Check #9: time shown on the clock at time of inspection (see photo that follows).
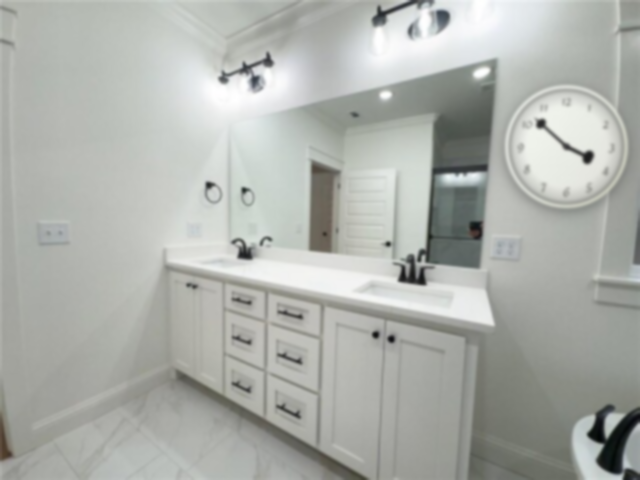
3:52
